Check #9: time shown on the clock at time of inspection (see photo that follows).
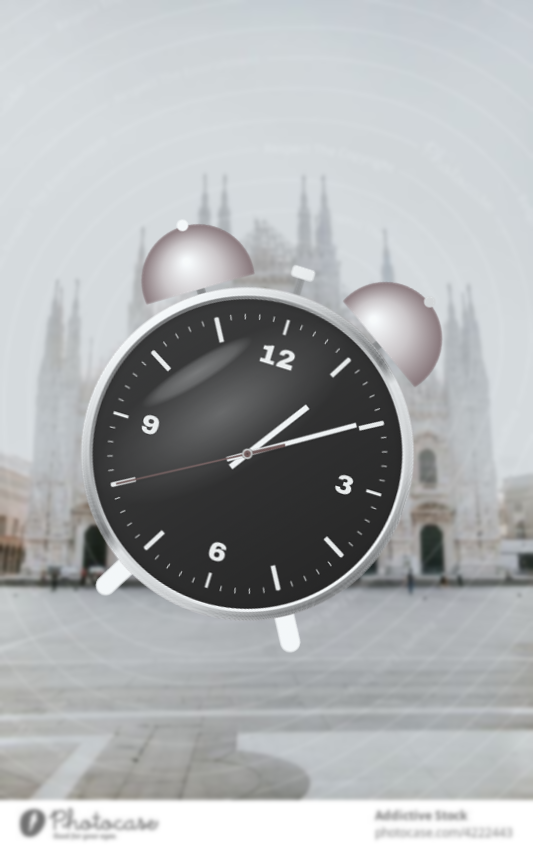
1:09:40
